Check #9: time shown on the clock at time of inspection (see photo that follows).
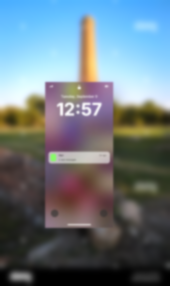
12:57
